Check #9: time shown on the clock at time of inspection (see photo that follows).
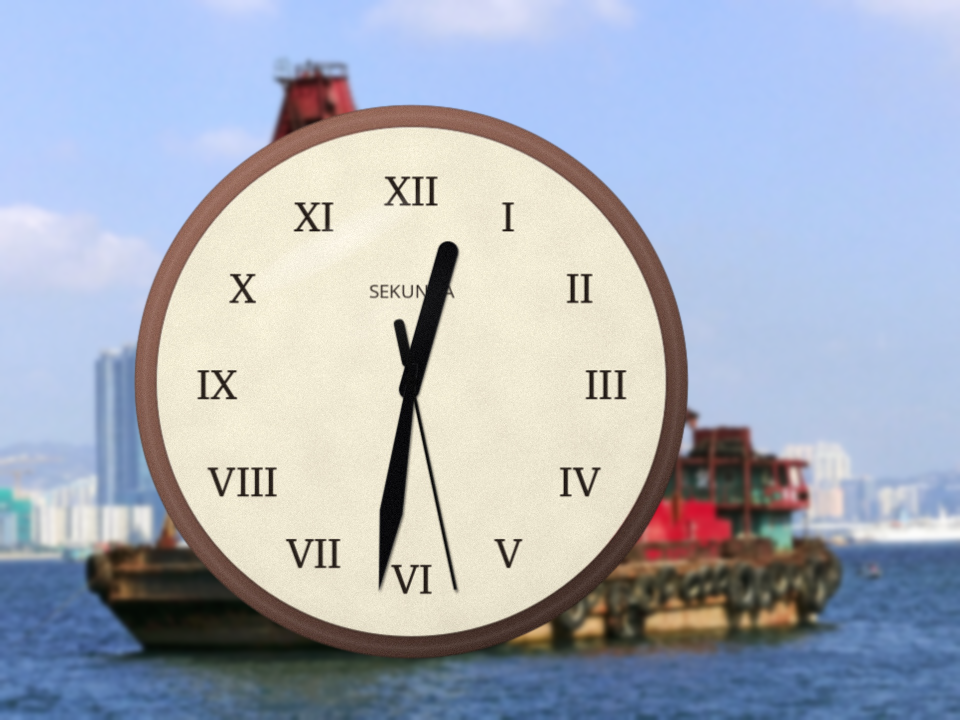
12:31:28
